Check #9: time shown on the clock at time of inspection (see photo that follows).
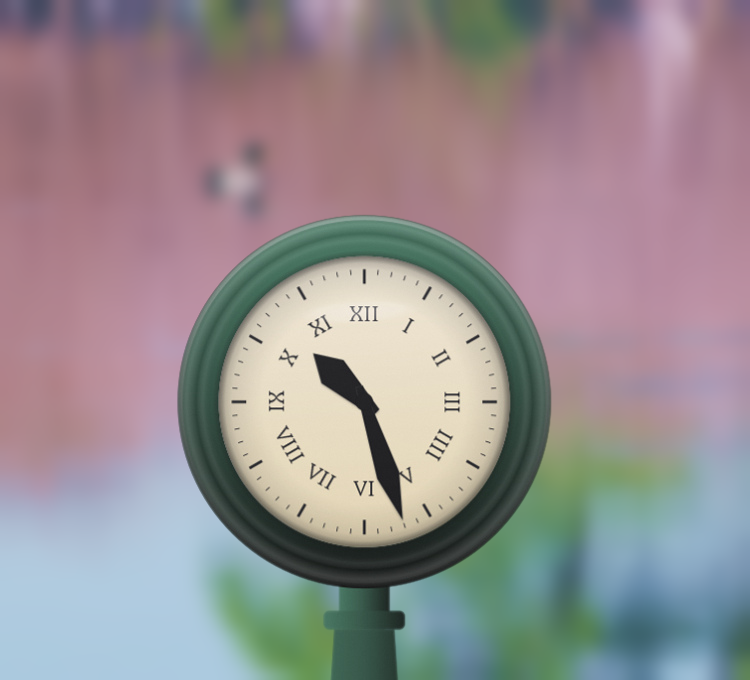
10:27
